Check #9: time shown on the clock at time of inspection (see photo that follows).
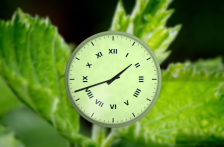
1:42
